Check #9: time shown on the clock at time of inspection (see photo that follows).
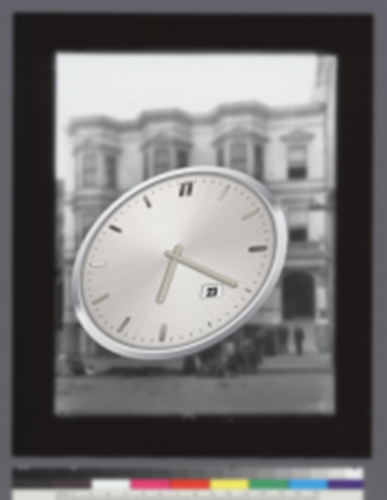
6:20
